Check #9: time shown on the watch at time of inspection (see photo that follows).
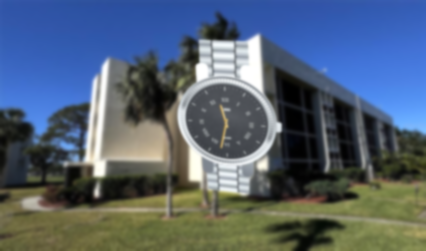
11:32
